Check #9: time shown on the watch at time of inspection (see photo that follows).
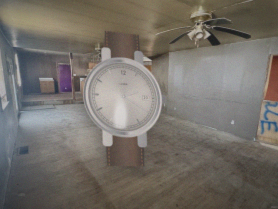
2:20
